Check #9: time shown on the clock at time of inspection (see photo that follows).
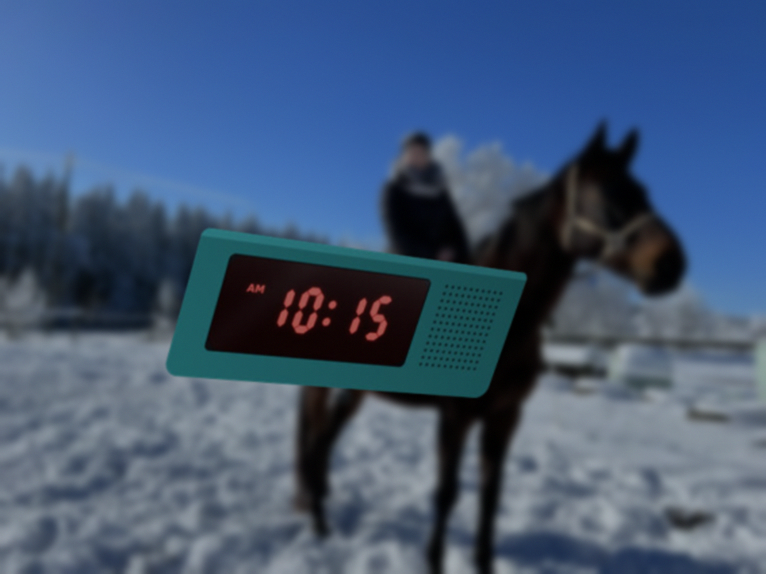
10:15
